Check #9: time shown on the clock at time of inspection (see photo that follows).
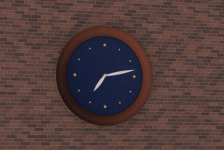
7:13
